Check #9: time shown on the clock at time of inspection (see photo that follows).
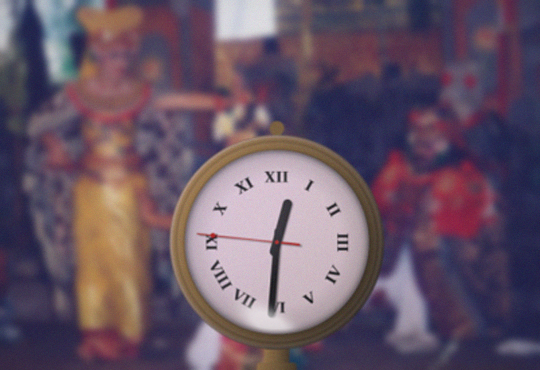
12:30:46
